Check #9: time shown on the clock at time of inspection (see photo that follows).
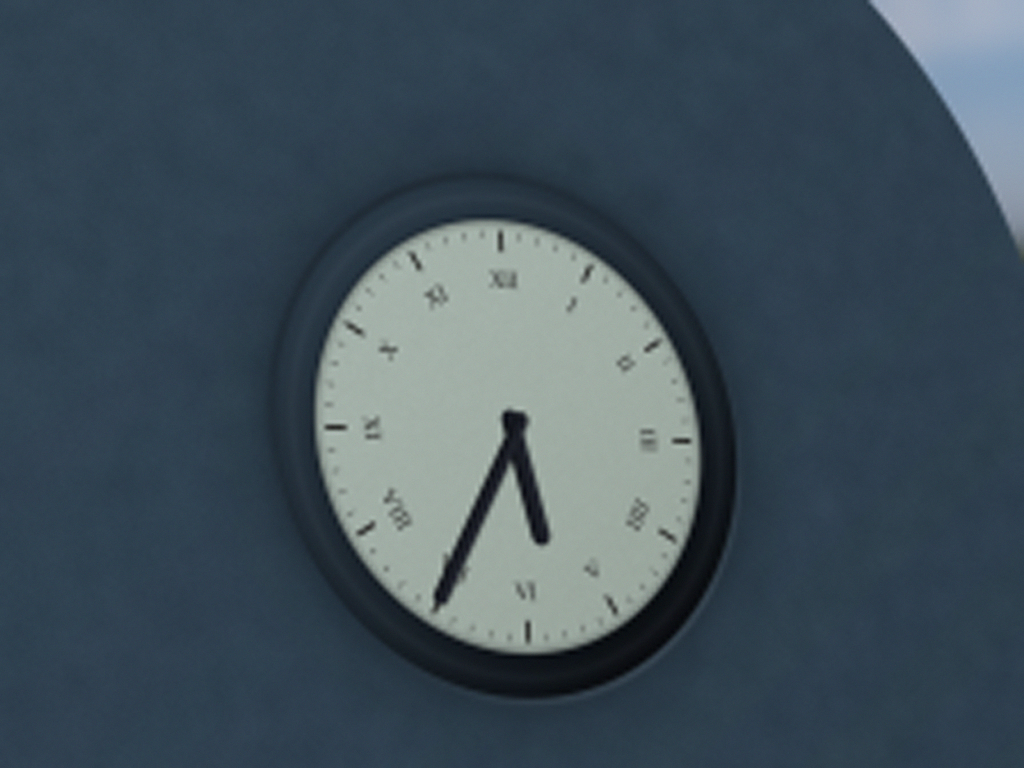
5:35
